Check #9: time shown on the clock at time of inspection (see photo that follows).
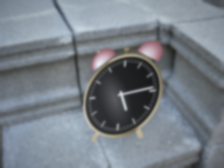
5:14
